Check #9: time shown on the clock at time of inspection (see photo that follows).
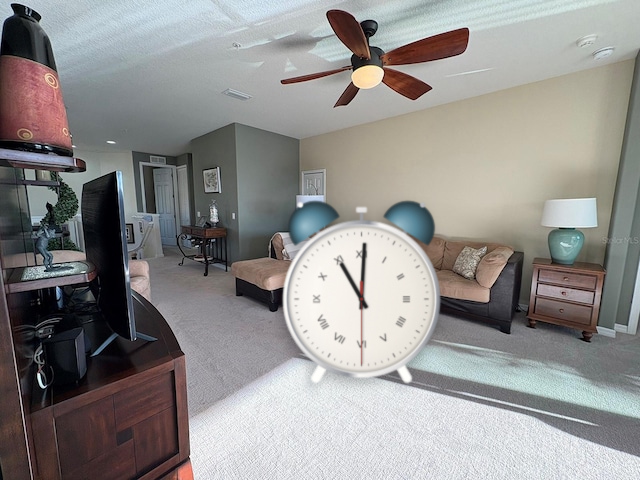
11:00:30
